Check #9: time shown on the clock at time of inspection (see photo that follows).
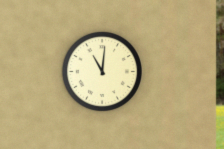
11:01
